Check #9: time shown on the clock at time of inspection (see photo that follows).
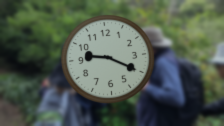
9:20
